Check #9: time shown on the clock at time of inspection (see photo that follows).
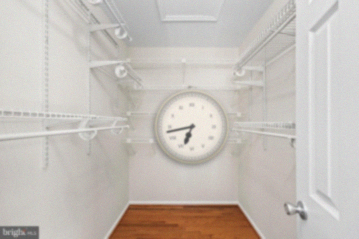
6:43
